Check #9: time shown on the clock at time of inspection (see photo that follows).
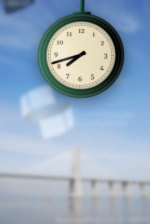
7:42
